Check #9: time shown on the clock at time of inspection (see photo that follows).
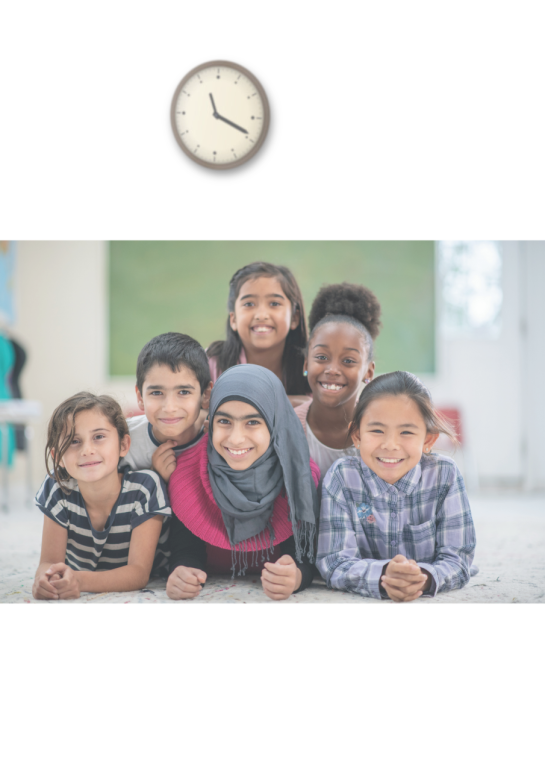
11:19
